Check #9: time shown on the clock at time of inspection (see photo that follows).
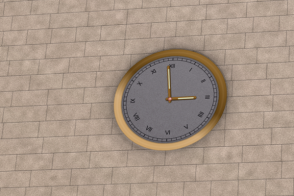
2:59
